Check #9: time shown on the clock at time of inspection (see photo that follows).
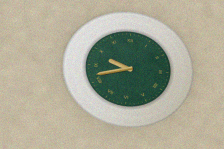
9:42
